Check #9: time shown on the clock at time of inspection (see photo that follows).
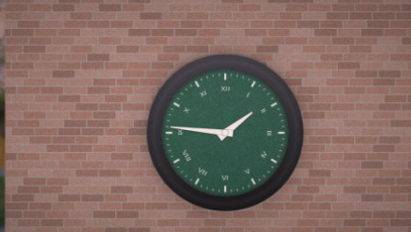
1:46
